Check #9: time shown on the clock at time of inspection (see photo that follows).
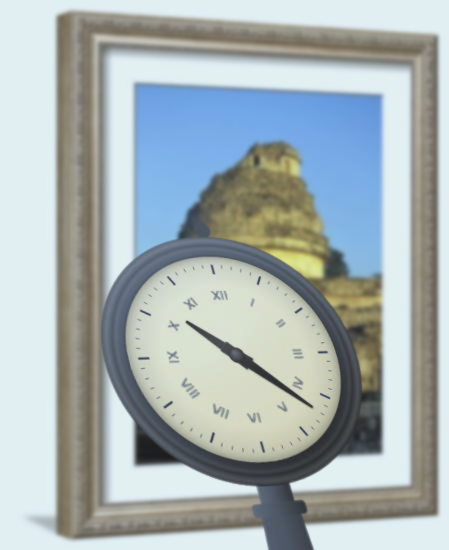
10:22
